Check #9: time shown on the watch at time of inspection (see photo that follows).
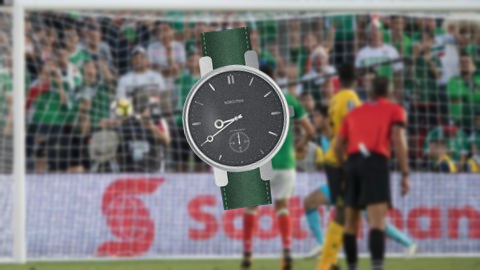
8:40
